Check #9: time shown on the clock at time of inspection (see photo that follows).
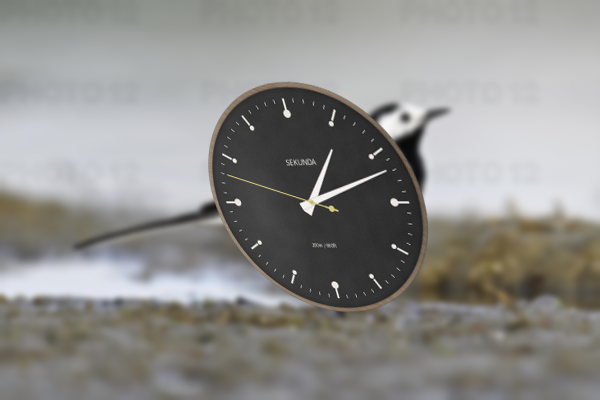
1:11:48
